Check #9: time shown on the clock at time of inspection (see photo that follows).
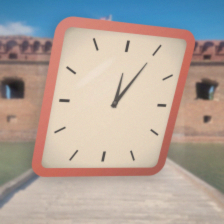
12:05
